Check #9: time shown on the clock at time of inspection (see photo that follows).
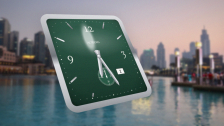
6:27
